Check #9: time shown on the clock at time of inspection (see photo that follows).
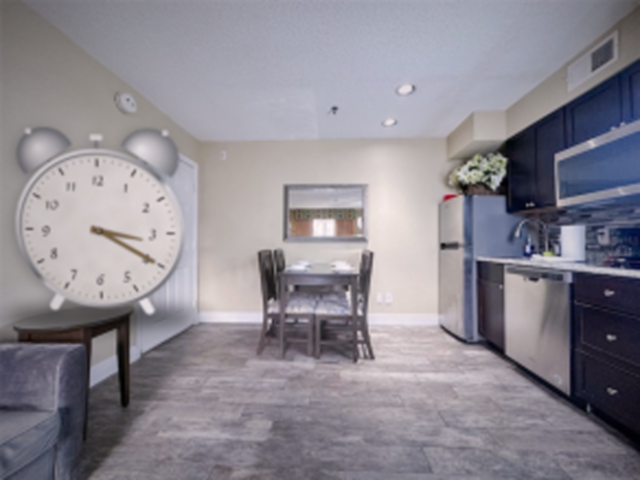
3:20
